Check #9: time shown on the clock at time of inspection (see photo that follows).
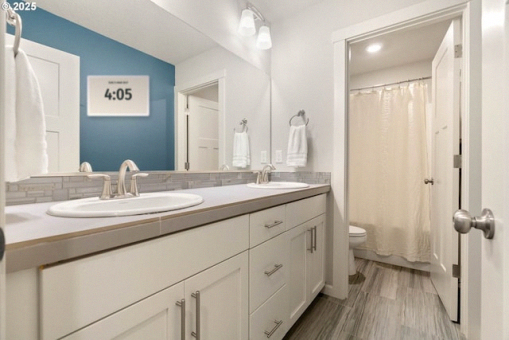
4:05
